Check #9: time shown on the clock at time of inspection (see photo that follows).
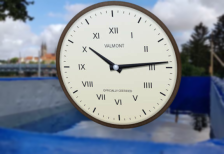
10:14
